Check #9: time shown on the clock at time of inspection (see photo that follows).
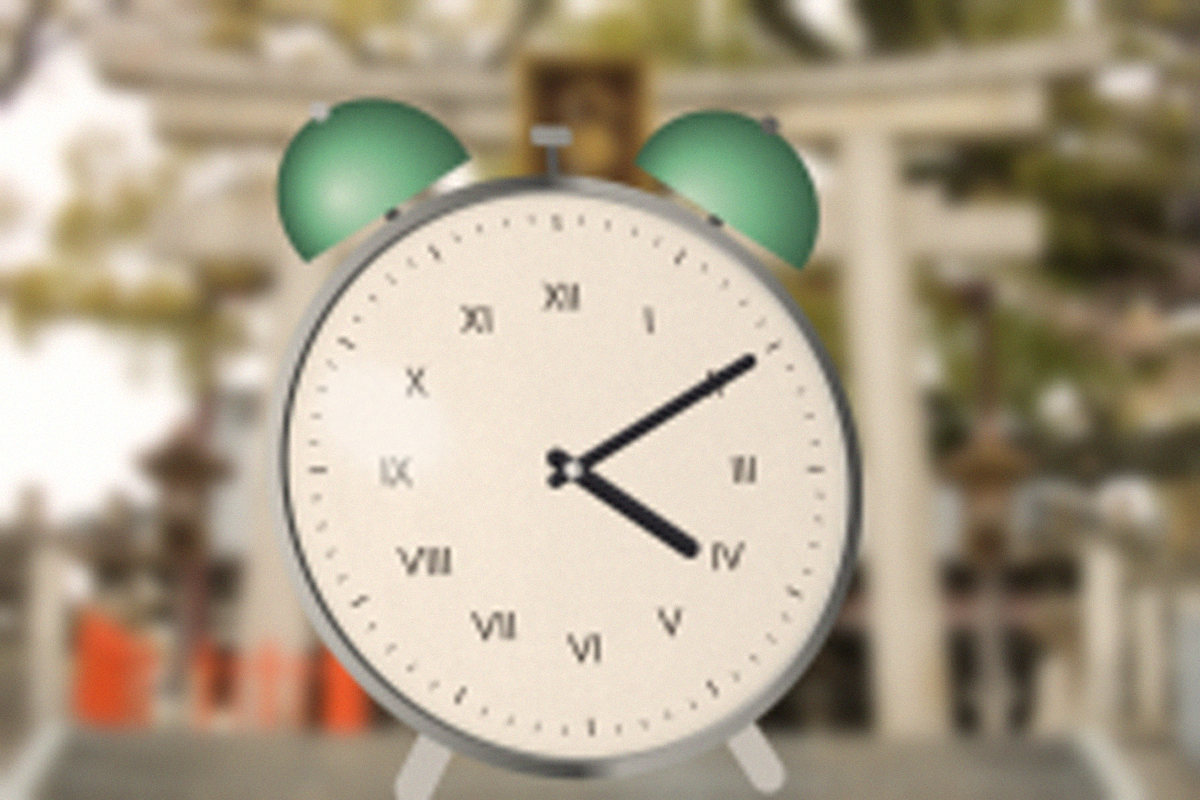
4:10
